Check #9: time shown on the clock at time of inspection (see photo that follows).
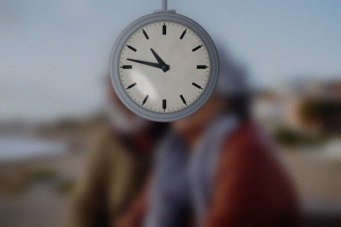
10:47
